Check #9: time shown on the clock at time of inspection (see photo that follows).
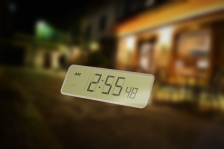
2:55:48
